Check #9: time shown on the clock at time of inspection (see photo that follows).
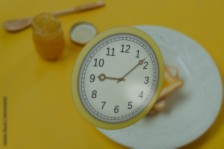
9:08
